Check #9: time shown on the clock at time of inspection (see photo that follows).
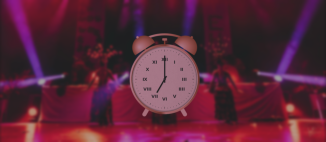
7:00
